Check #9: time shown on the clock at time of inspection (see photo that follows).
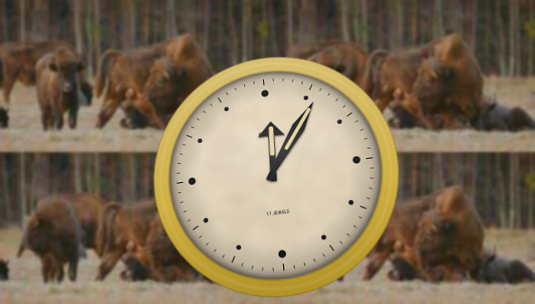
12:06
